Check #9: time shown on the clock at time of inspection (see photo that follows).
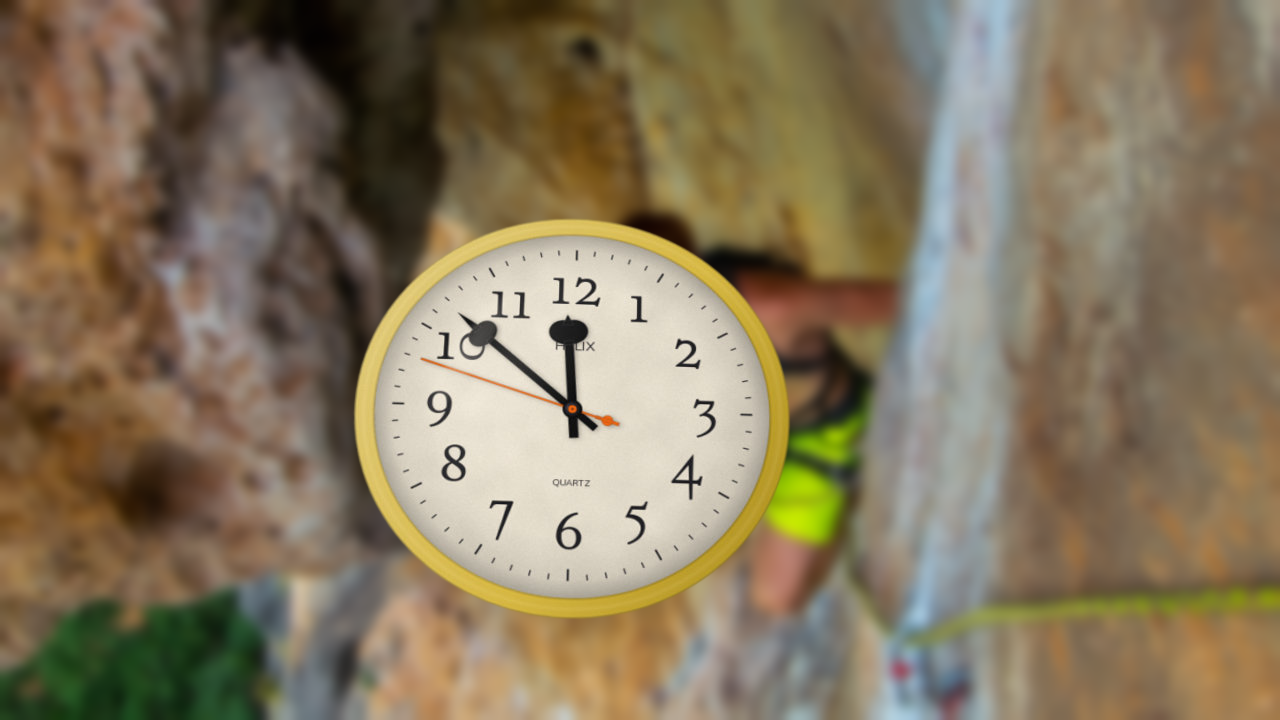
11:51:48
